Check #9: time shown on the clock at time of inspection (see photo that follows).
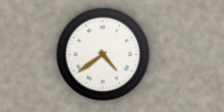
4:39
